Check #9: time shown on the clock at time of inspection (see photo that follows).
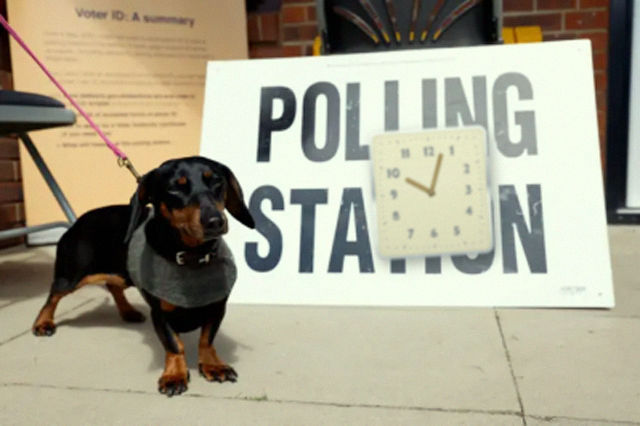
10:03
